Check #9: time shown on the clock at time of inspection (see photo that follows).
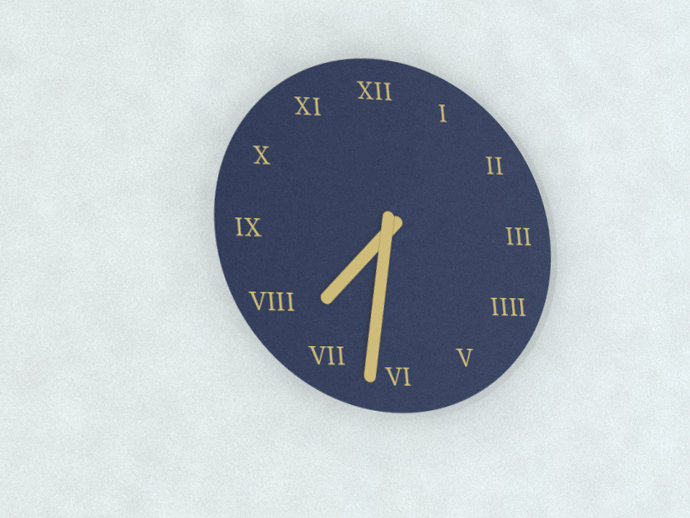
7:32
